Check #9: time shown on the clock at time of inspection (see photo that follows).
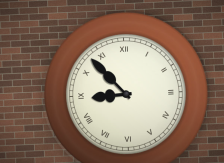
8:53
